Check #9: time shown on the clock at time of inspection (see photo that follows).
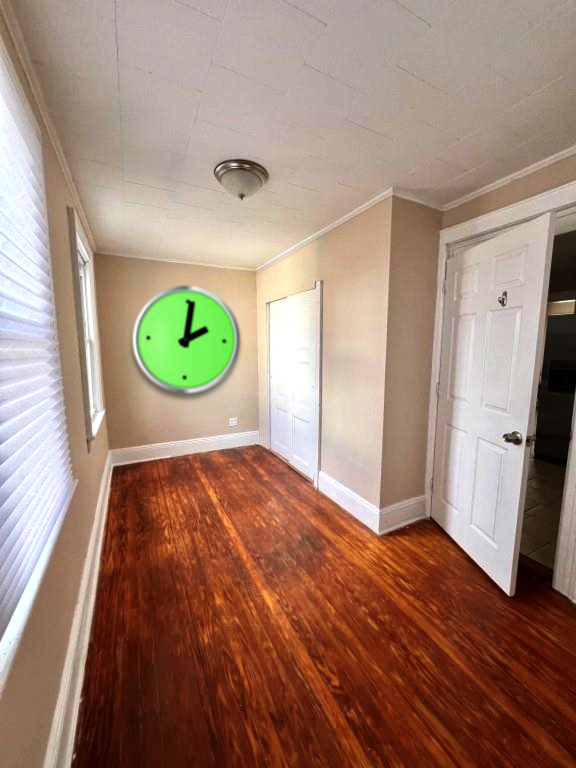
2:01
